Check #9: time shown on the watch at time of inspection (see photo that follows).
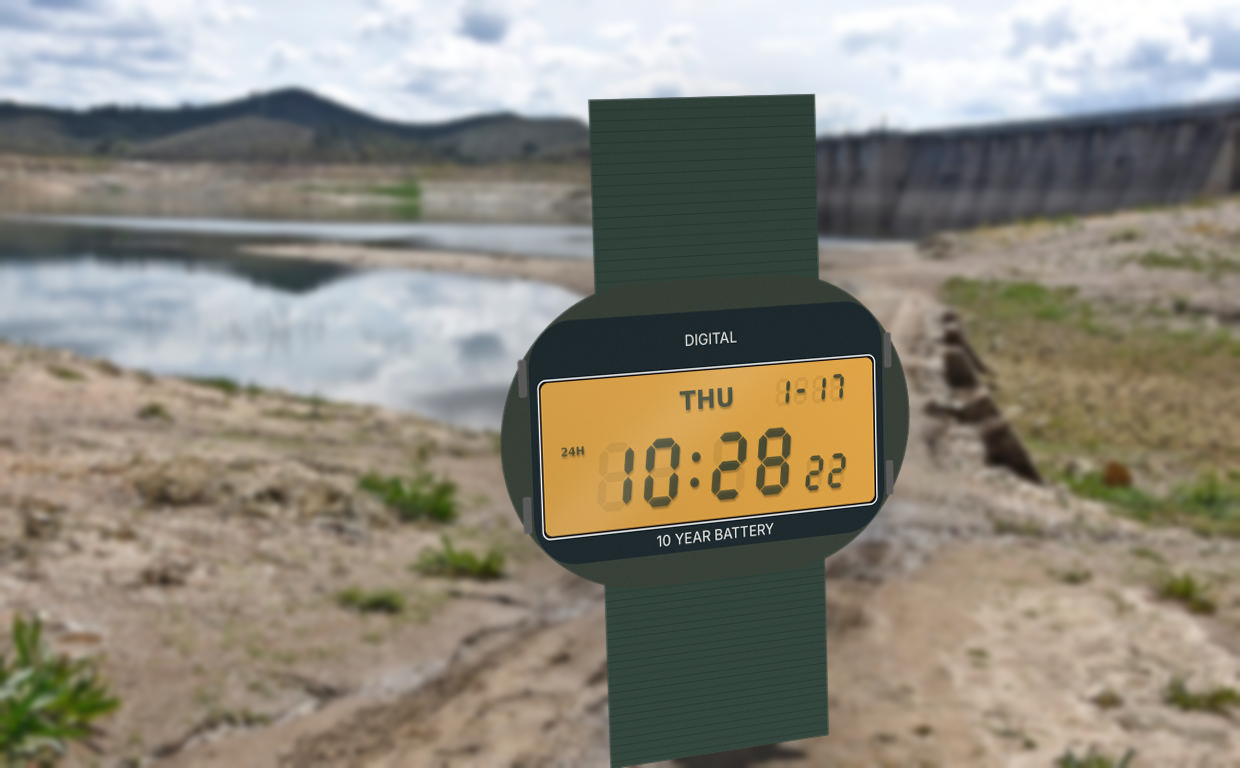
10:28:22
